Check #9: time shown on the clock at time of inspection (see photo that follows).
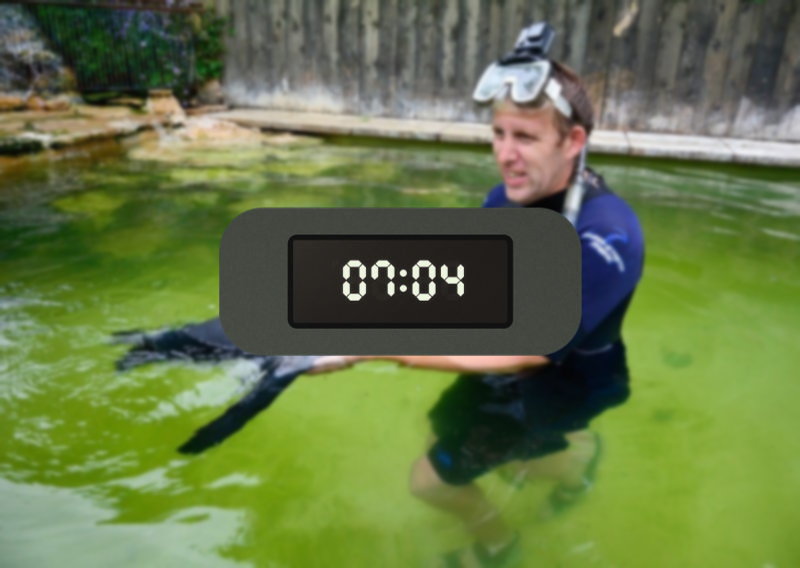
7:04
